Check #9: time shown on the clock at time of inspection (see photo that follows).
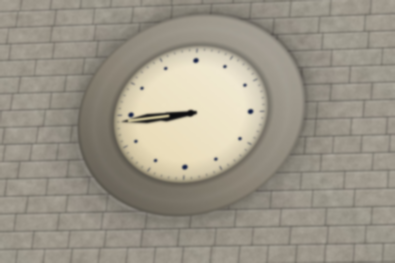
8:44
